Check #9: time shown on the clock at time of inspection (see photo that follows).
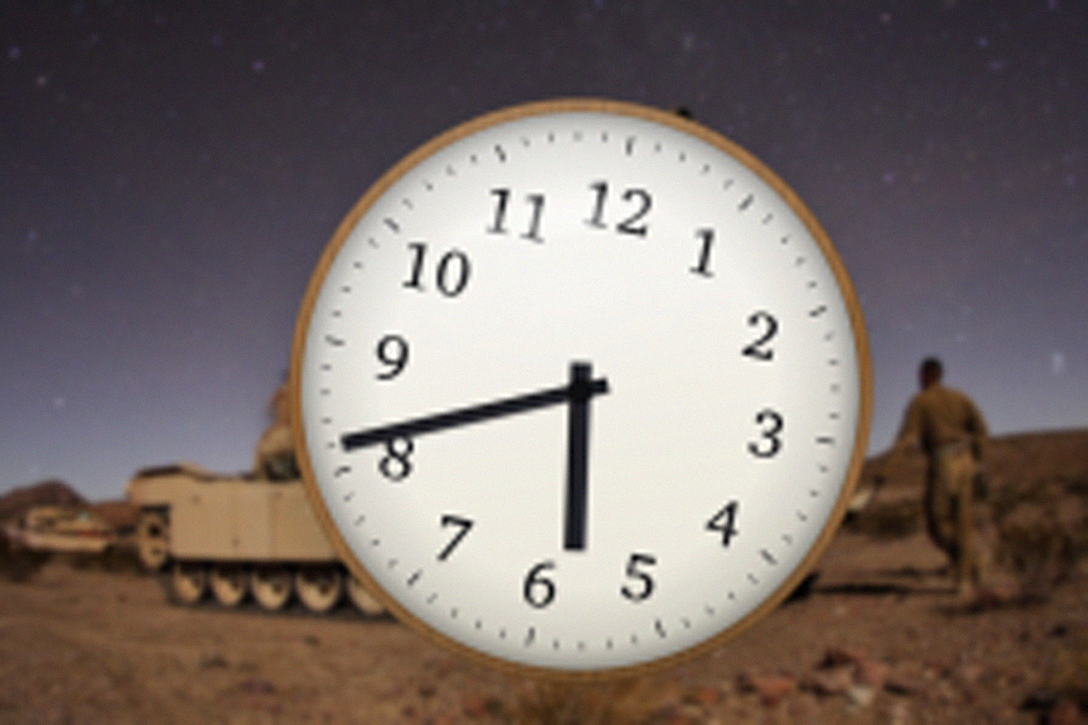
5:41
